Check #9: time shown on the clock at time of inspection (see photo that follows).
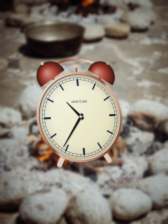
10:36
